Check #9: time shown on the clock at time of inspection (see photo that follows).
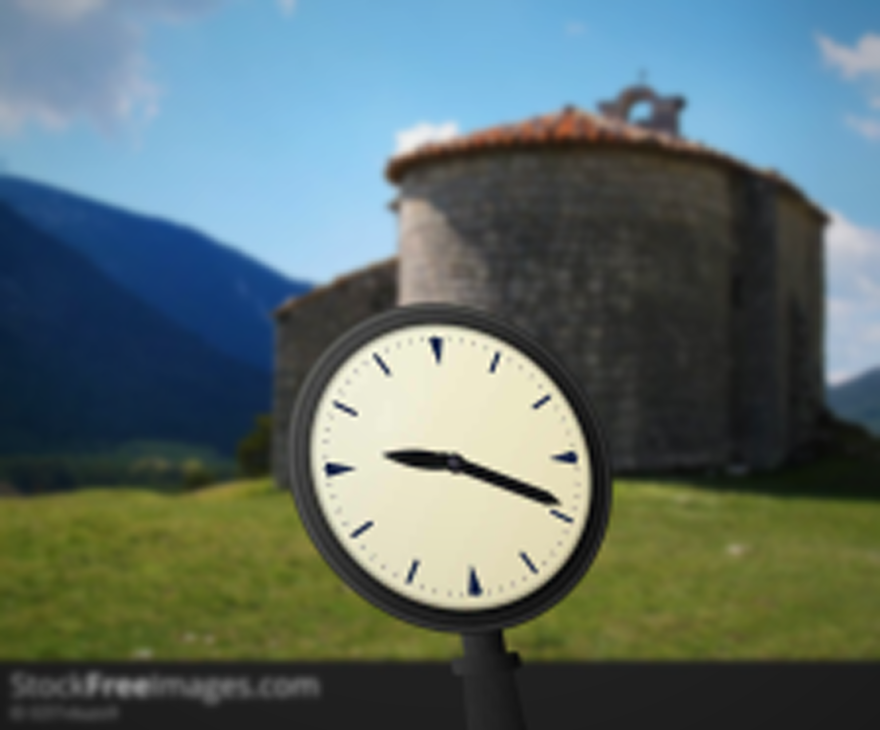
9:19
